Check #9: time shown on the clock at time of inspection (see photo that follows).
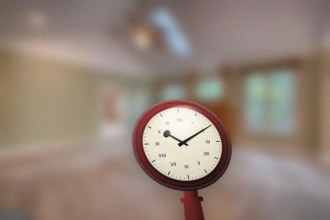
10:10
